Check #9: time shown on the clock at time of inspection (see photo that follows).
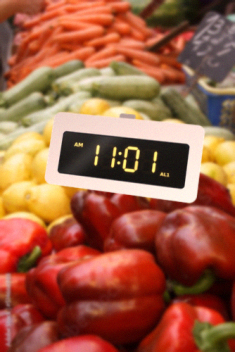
11:01
